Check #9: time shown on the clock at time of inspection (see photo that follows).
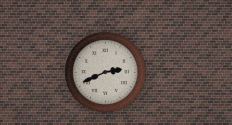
2:41
